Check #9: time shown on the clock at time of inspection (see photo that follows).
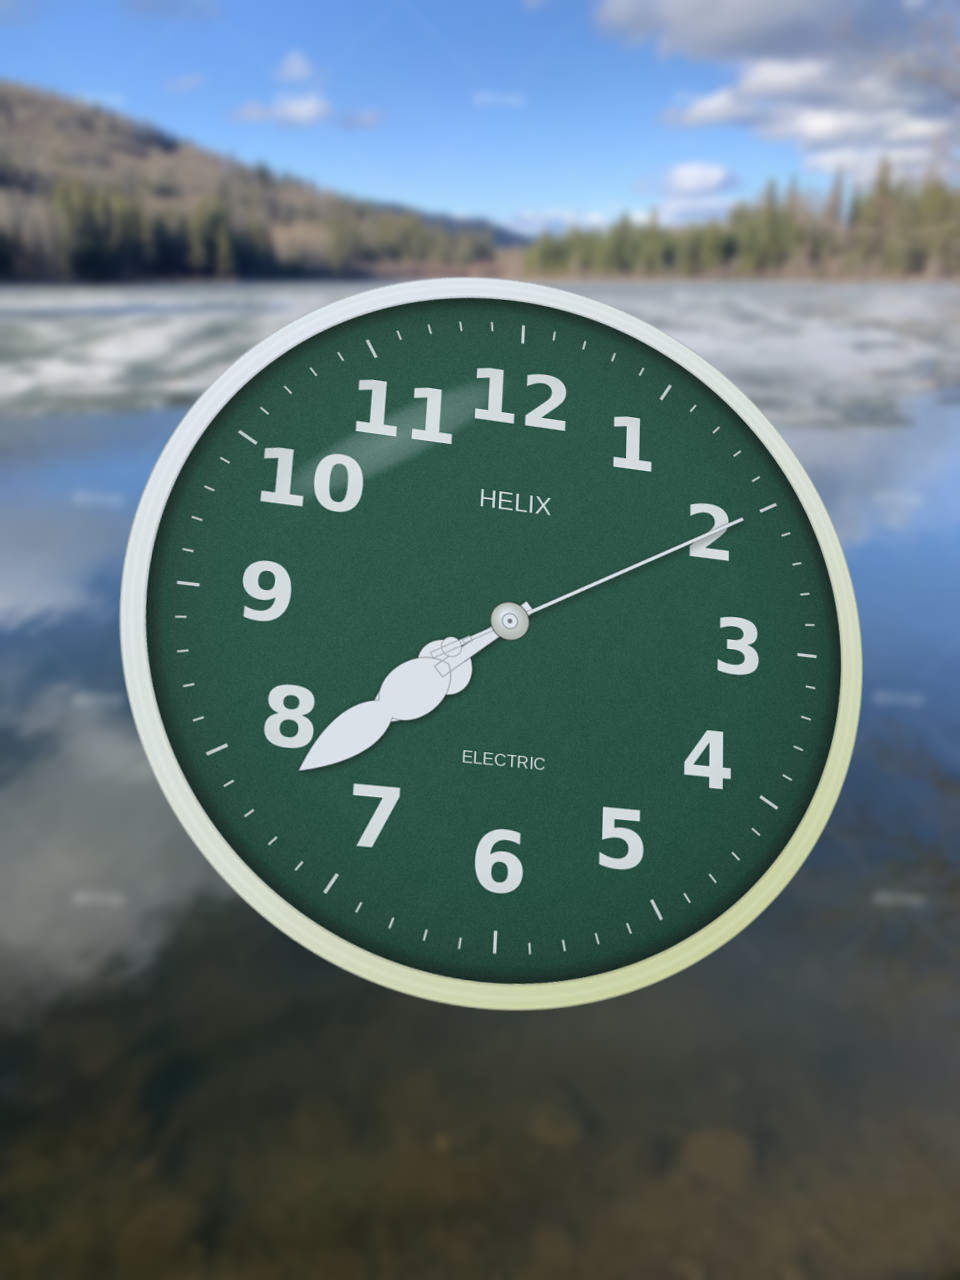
7:38:10
